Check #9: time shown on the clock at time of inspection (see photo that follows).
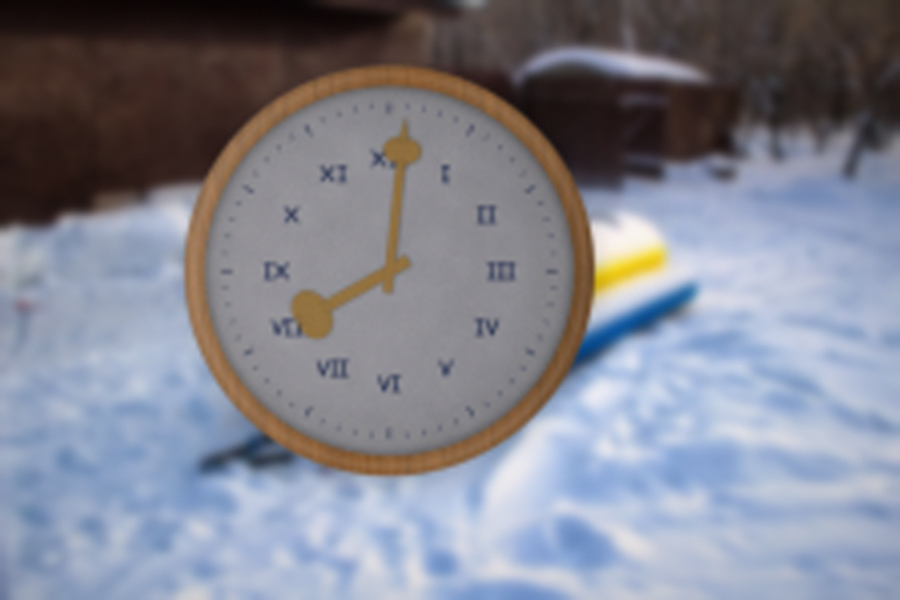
8:01
